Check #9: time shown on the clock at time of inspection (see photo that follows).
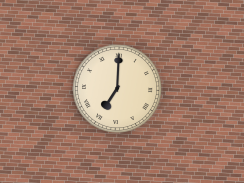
7:00
